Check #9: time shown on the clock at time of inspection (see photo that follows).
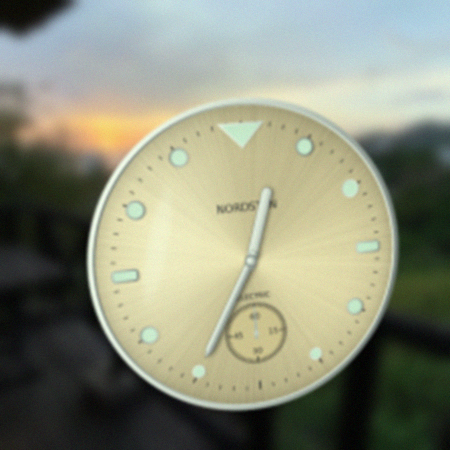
12:35
